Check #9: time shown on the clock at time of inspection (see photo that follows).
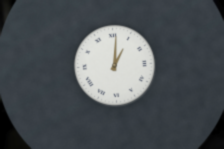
1:01
